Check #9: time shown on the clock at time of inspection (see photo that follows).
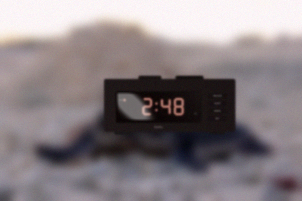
2:48
